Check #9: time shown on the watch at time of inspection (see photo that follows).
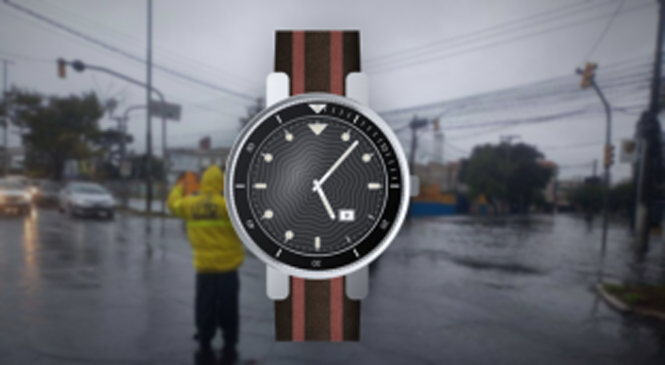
5:07
